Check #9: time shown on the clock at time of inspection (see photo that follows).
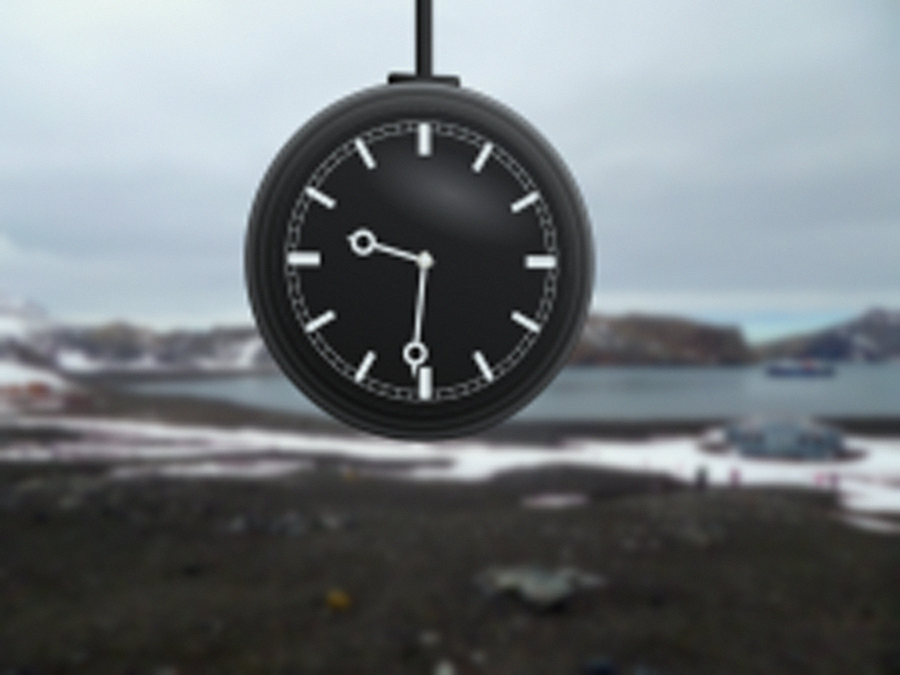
9:31
